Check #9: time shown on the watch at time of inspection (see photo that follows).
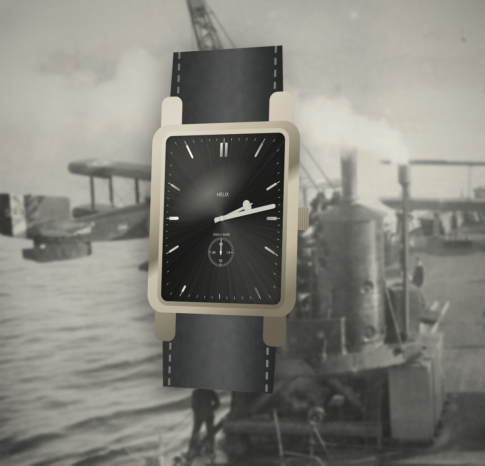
2:13
